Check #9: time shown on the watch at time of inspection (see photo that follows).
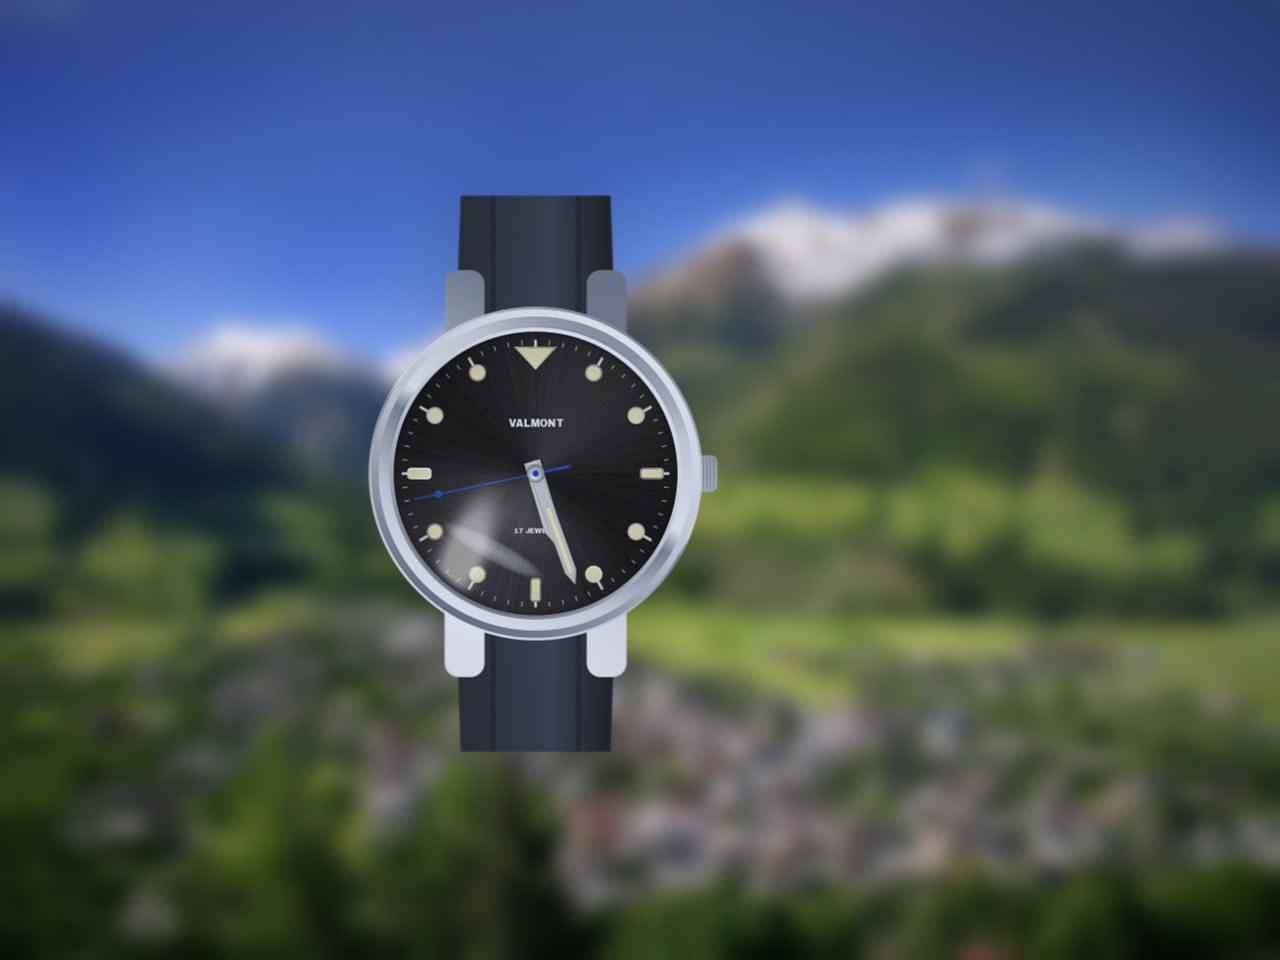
5:26:43
